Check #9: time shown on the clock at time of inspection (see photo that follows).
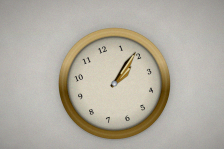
2:09
